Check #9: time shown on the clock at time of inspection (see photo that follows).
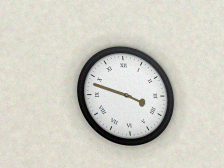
3:48
